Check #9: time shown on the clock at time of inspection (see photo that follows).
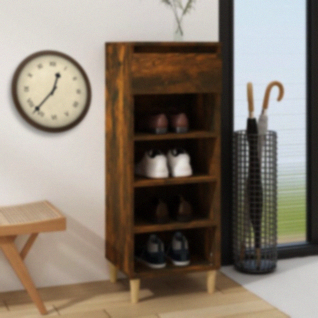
12:37
